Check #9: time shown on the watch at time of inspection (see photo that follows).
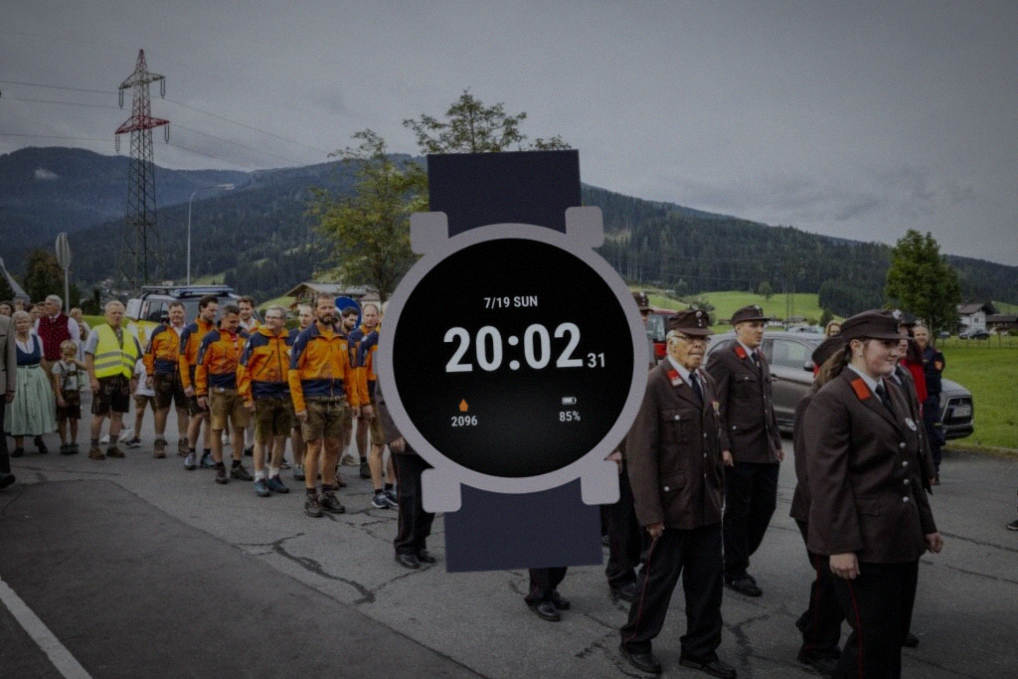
20:02:31
